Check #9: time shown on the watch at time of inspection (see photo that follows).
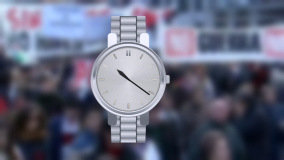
10:21
